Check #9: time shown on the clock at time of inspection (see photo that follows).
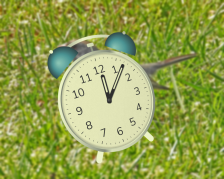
12:07
